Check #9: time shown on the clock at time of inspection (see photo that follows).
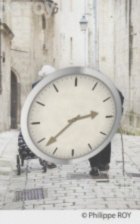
2:38
